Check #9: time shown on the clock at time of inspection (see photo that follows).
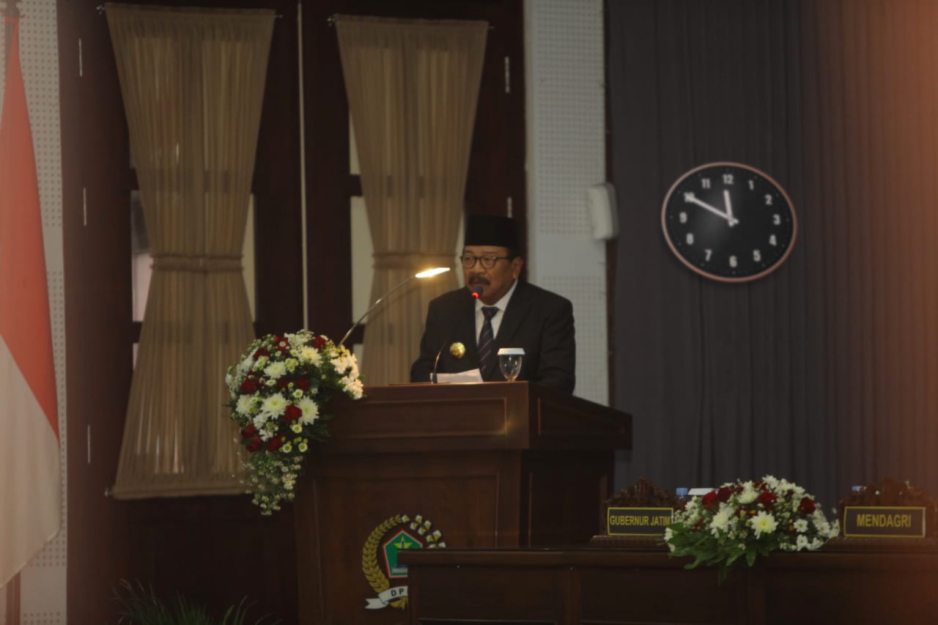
11:50
